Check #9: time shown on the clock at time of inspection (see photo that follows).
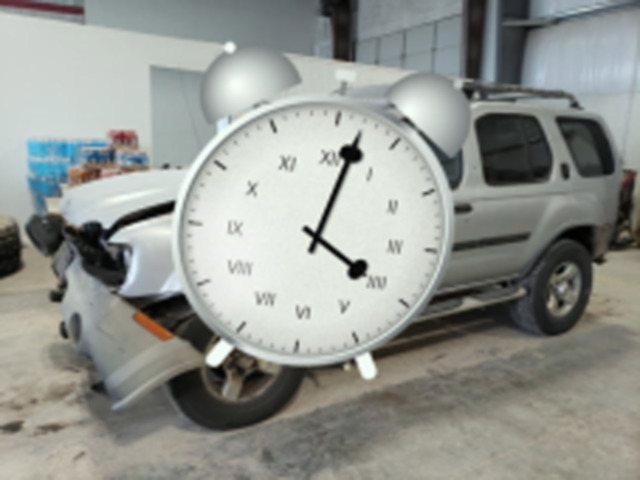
4:02
